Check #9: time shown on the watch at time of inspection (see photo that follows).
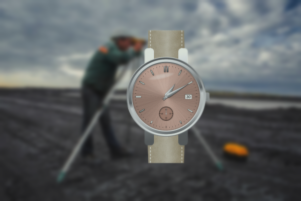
1:10
